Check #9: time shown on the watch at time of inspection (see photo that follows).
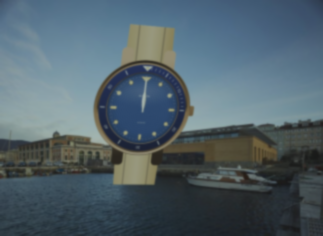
12:00
